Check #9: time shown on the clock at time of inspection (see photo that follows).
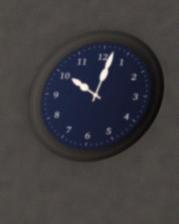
10:02
